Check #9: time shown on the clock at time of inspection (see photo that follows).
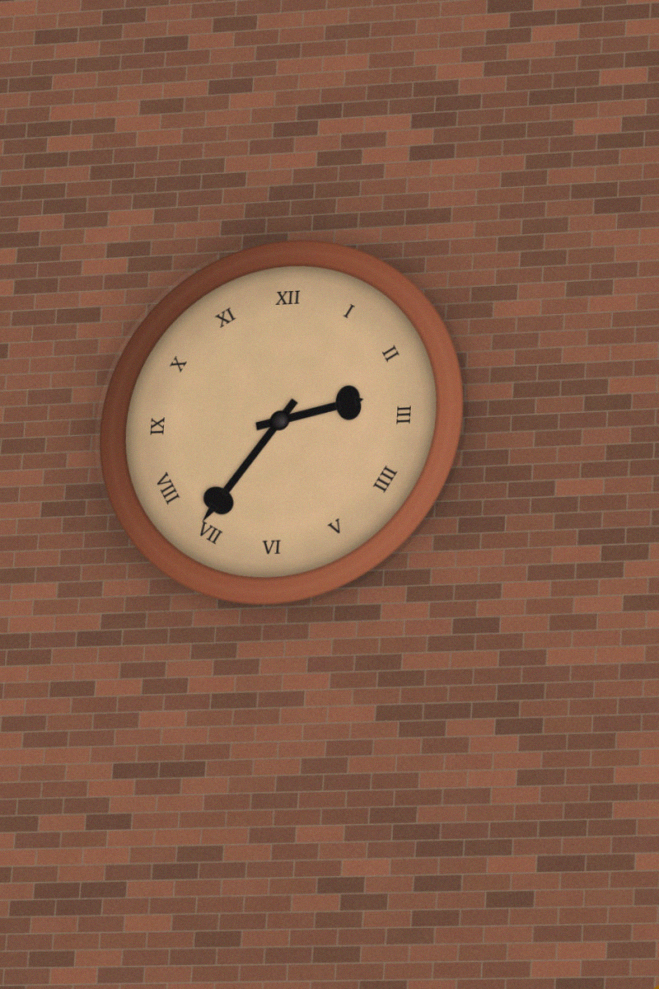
2:36
